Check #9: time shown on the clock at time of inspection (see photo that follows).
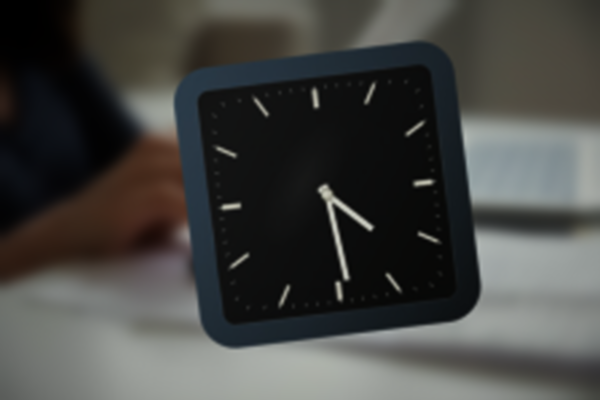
4:29
